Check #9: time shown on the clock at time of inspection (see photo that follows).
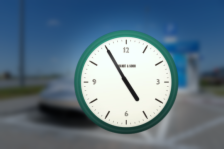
4:55
